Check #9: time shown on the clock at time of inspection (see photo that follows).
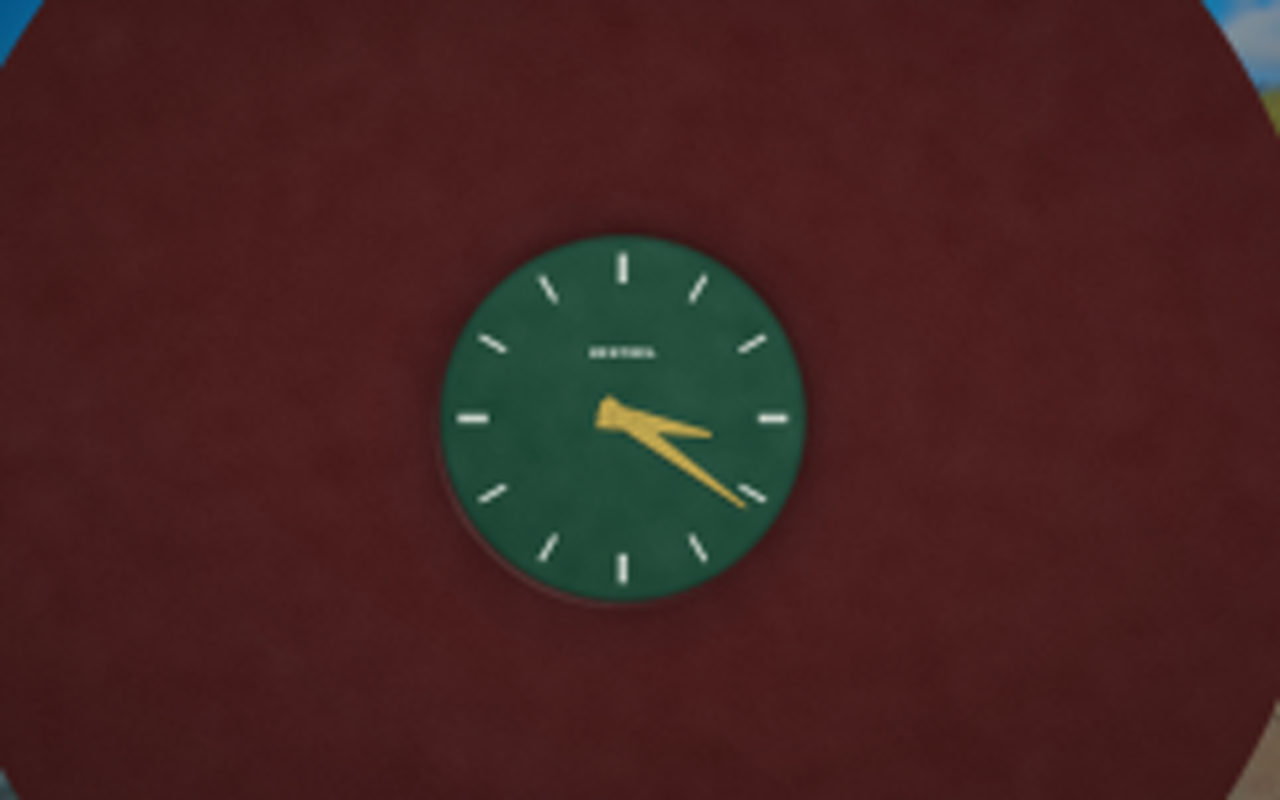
3:21
